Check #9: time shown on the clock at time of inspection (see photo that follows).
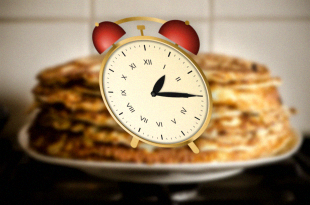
1:15
